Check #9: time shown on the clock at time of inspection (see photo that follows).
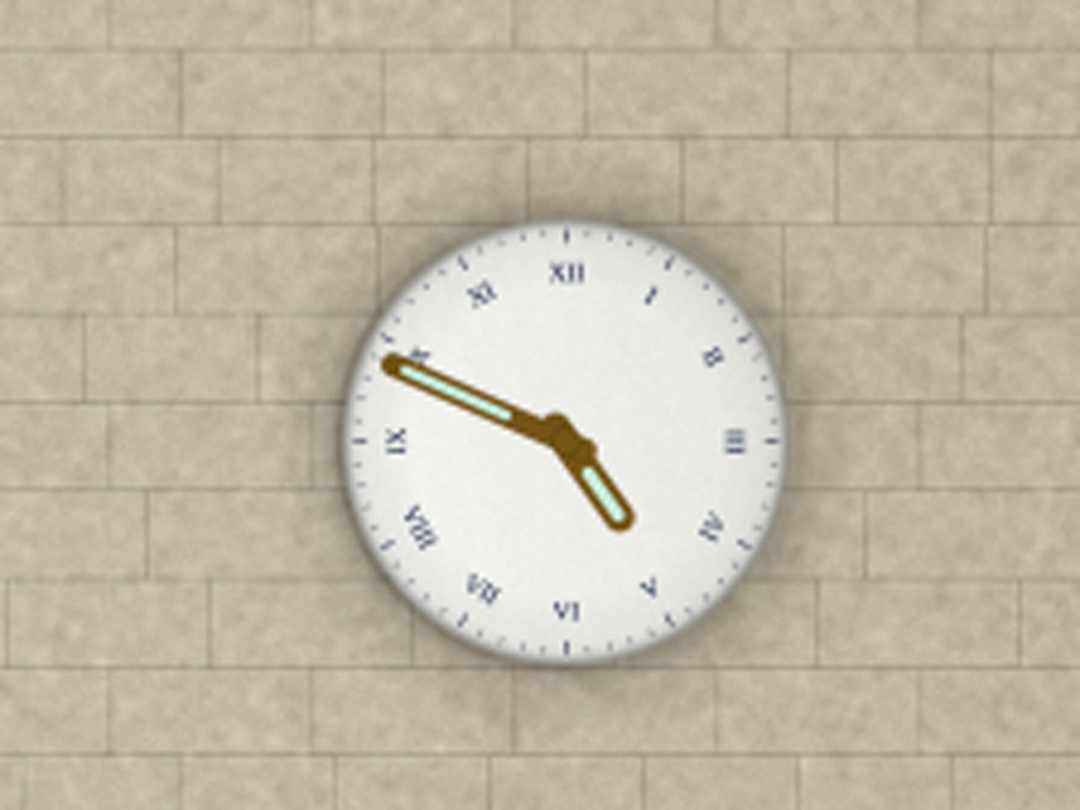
4:49
